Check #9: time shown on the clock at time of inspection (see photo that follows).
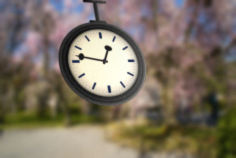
12:47
